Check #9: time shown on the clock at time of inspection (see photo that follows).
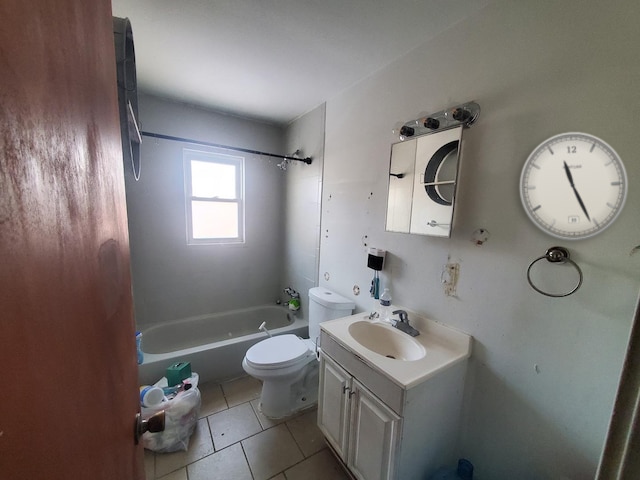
11:26
